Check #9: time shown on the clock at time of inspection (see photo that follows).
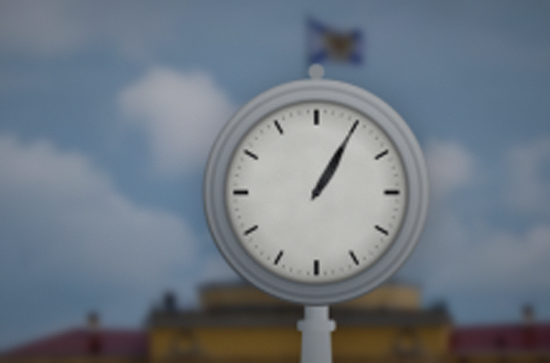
1:05
